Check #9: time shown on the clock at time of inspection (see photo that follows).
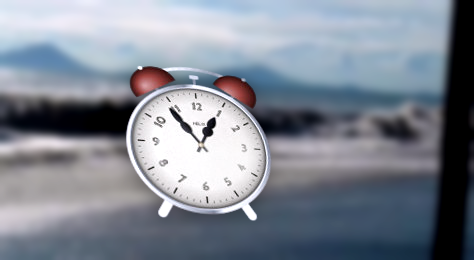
12:54
